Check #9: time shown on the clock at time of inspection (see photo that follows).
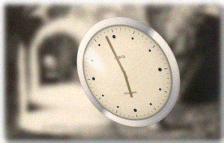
5:58
